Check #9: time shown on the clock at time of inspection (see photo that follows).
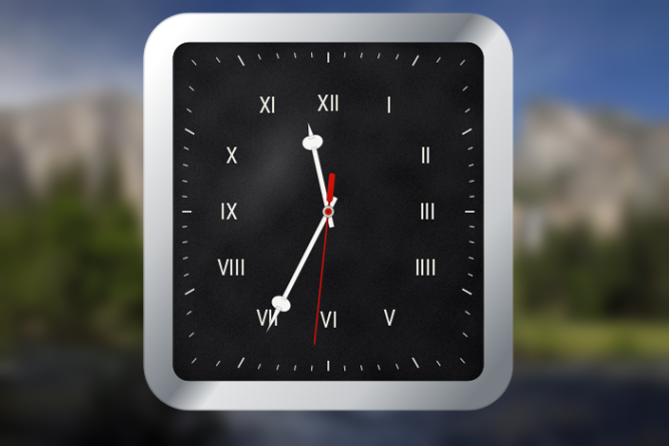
11:34:31
